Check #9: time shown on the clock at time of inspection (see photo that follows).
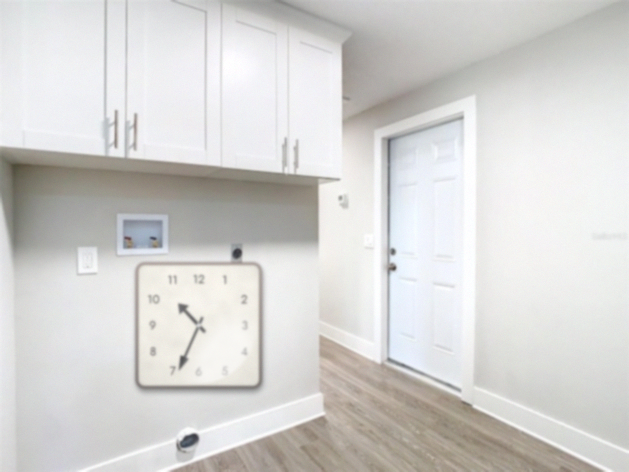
10:34
